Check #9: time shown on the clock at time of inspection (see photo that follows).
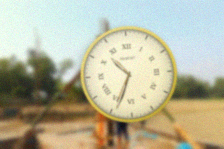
10:34
